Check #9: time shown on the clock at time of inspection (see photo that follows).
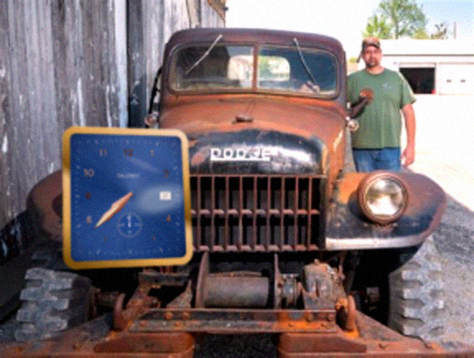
7:38
